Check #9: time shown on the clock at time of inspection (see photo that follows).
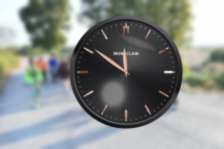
11:51
